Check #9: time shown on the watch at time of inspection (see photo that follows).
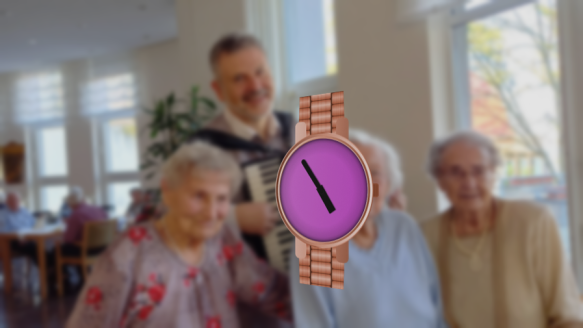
4:54
